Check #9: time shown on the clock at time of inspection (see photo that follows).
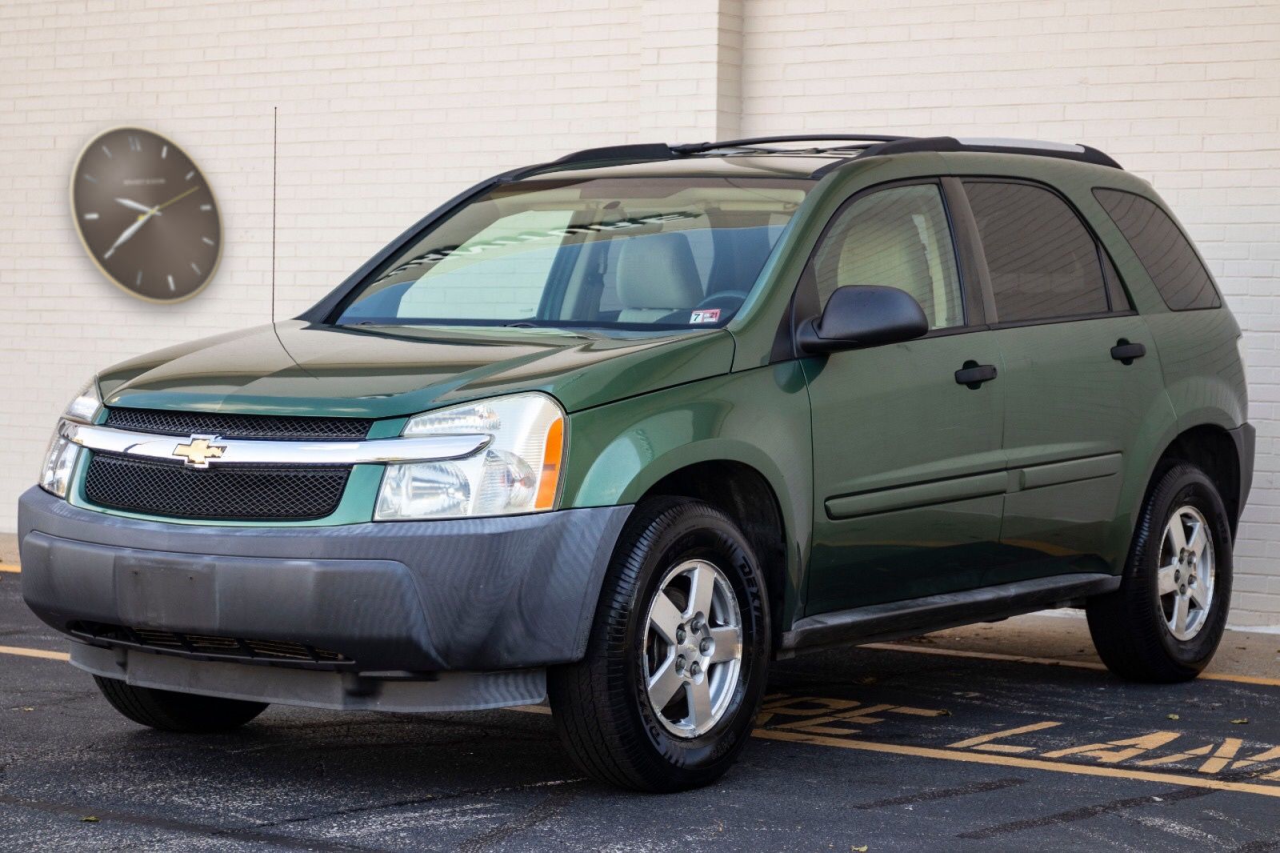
9:40:12
